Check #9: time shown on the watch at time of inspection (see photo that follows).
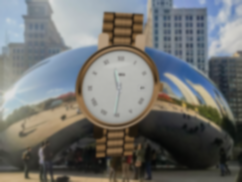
11:31
